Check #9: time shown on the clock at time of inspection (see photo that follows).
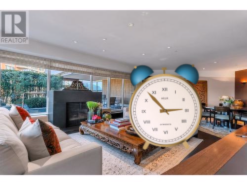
2:53
